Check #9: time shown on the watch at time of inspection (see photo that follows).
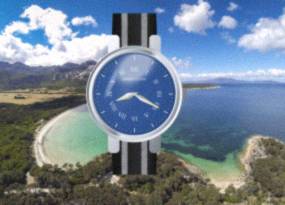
8:20
